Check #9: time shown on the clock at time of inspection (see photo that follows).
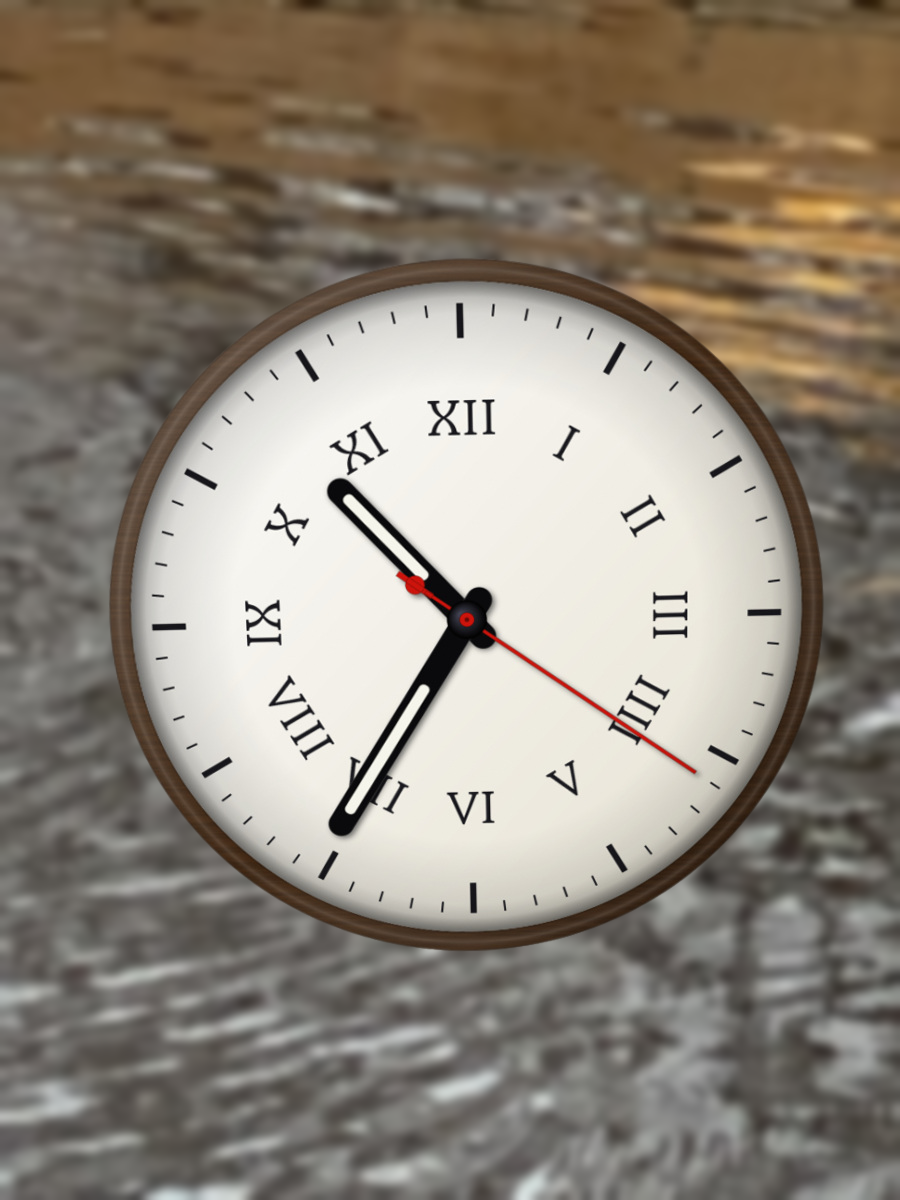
10:35:21
